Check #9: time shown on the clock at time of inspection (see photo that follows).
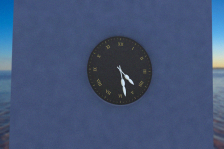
4:28
